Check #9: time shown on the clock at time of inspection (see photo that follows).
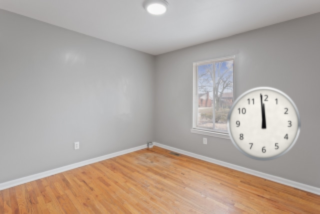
11:59
